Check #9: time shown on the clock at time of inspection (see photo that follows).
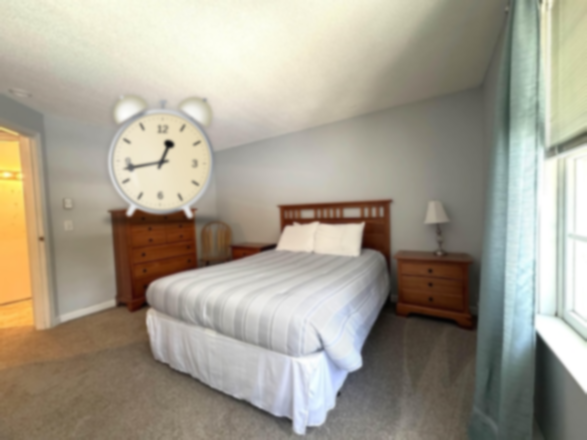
12:43
